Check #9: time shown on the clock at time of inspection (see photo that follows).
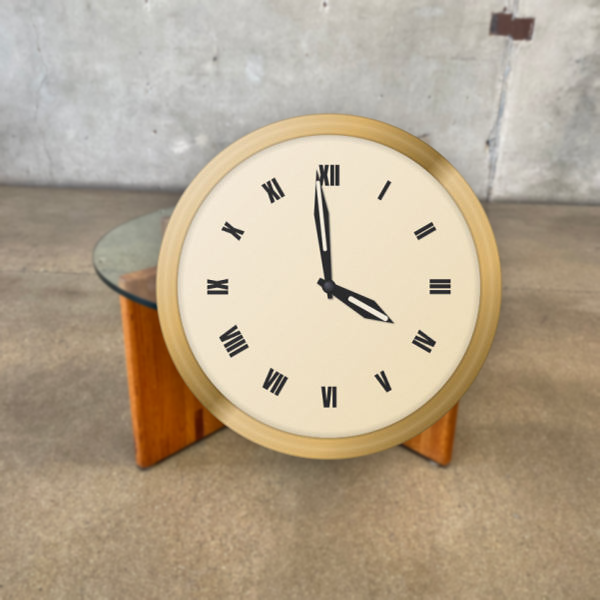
3:59
